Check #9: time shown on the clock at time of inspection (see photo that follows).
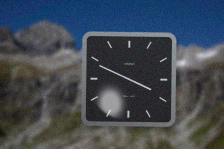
3:49
